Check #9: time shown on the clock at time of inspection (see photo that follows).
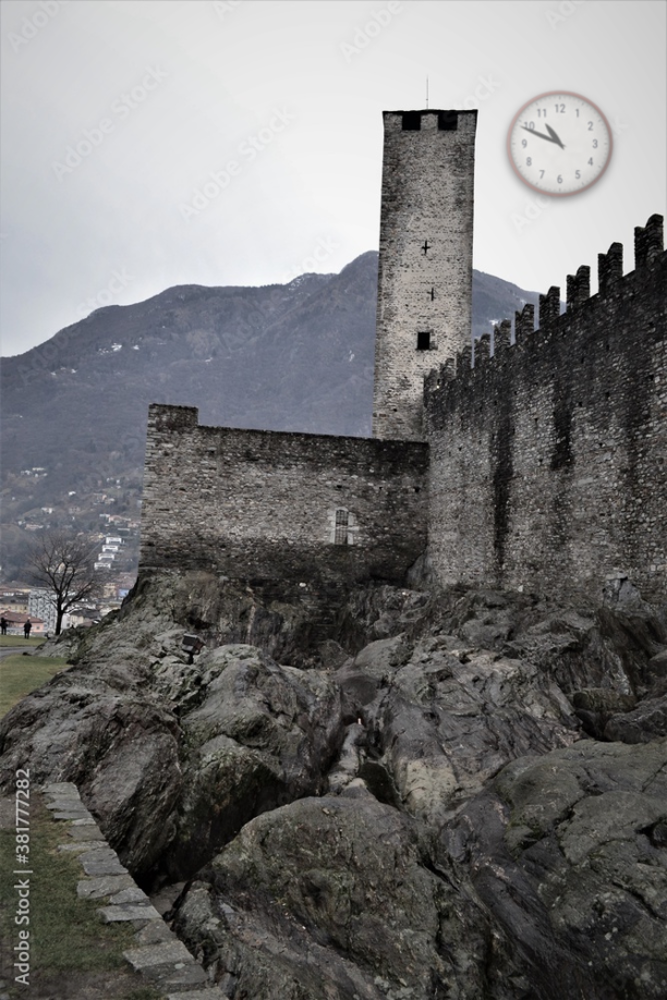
10:49
